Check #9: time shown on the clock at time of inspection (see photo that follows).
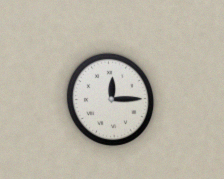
12:15
